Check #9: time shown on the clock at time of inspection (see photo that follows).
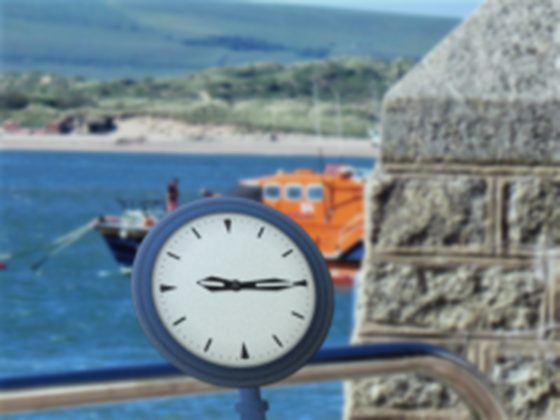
9:15
